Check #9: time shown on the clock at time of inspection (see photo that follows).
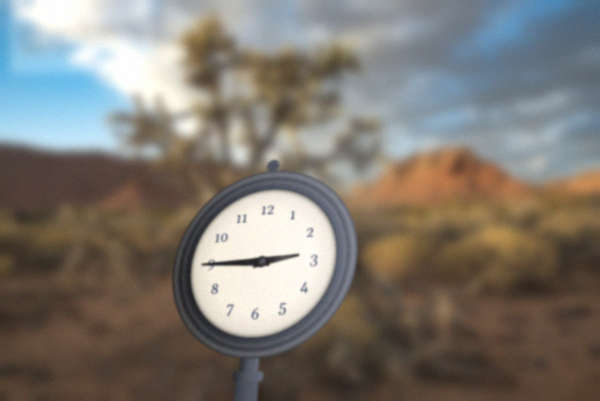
2:45
